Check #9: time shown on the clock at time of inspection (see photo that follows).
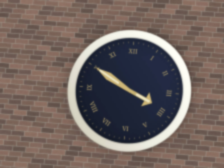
3:50
